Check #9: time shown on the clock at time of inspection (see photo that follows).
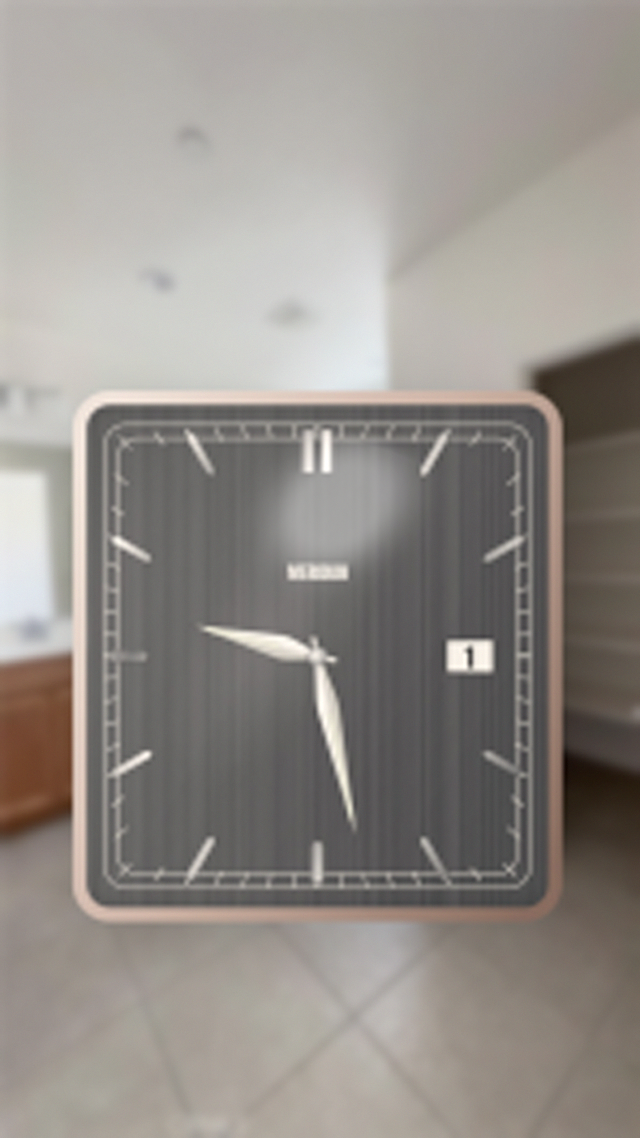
9:28
